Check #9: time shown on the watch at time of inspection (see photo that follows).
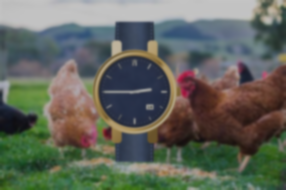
2:45
